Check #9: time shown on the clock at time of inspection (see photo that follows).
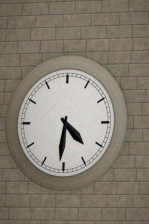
4:31
